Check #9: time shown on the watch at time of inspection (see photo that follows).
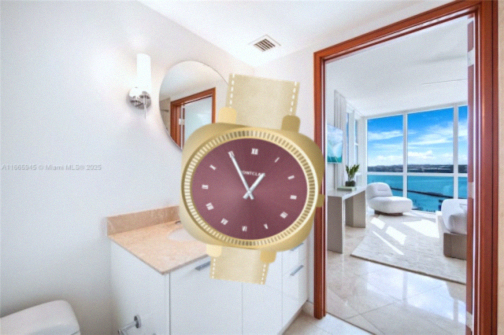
12:55
